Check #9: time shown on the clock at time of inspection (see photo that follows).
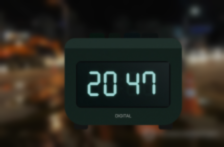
20:47
